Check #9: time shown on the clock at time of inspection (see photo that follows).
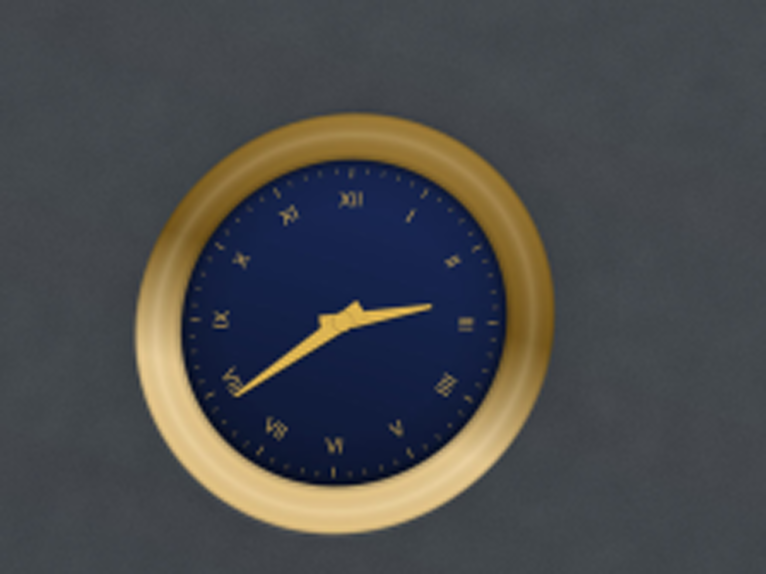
2:39
